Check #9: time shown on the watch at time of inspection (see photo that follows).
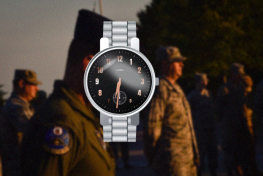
6:31
